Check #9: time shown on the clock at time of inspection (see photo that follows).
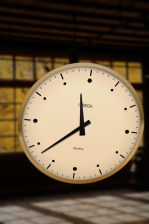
11:38
